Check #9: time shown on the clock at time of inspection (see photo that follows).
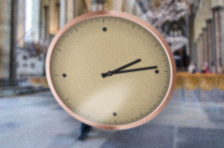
2:14
